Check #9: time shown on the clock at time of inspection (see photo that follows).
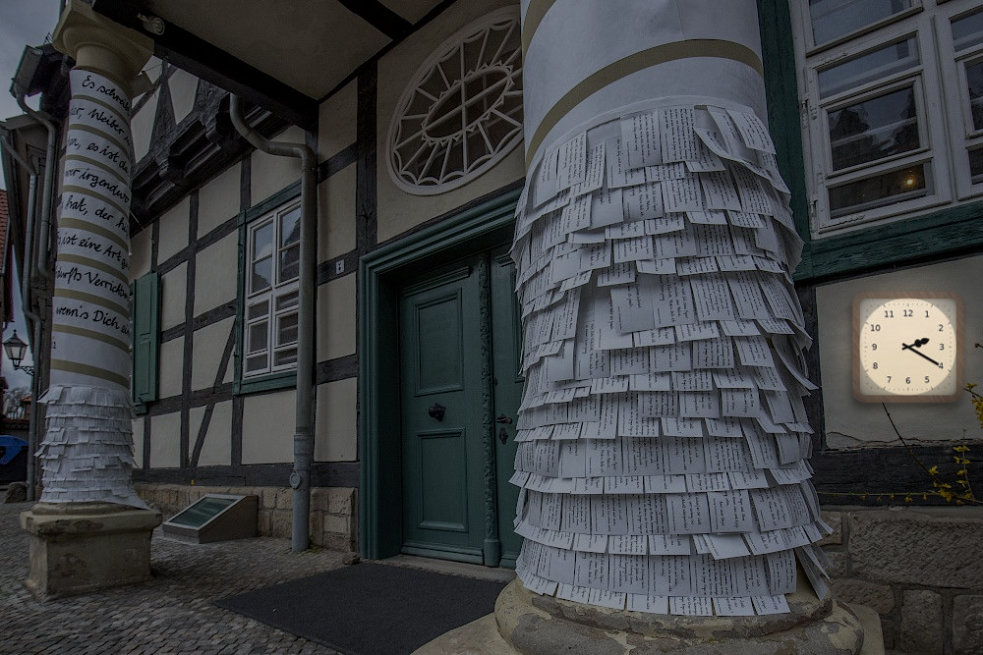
2:20
